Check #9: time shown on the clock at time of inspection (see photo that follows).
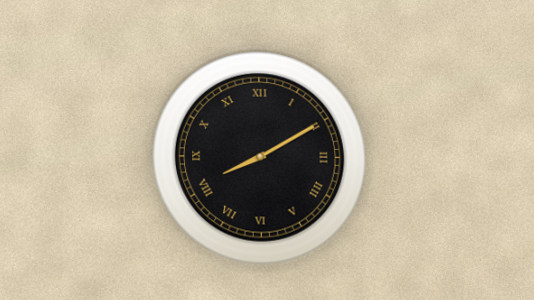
8:10
